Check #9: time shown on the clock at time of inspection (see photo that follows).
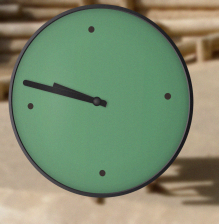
9:48
